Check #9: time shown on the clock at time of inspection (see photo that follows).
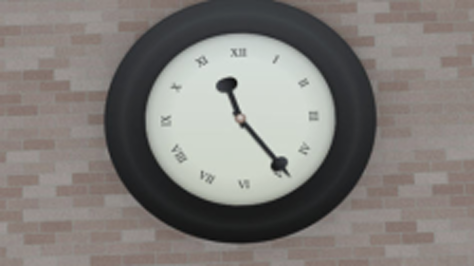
11:24
